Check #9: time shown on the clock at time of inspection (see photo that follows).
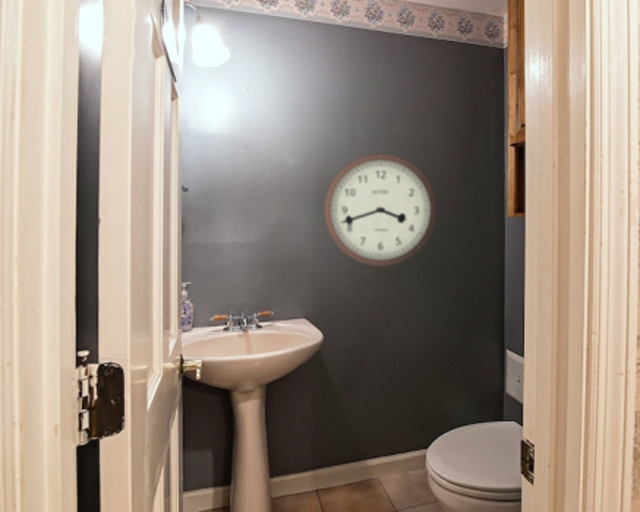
3:42
